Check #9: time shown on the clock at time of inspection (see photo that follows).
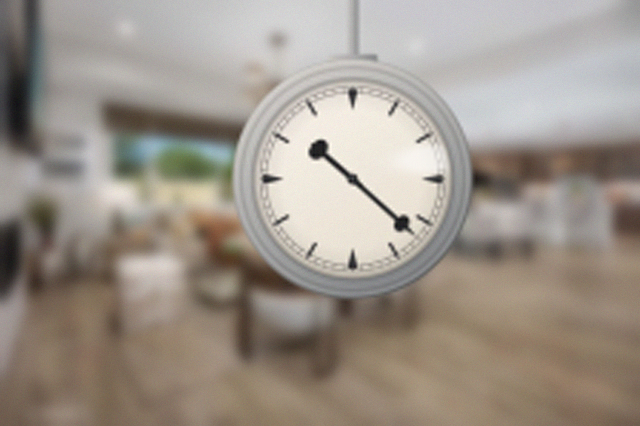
10:22
